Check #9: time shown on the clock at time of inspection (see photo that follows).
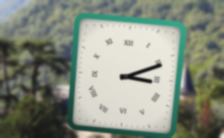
3:11
